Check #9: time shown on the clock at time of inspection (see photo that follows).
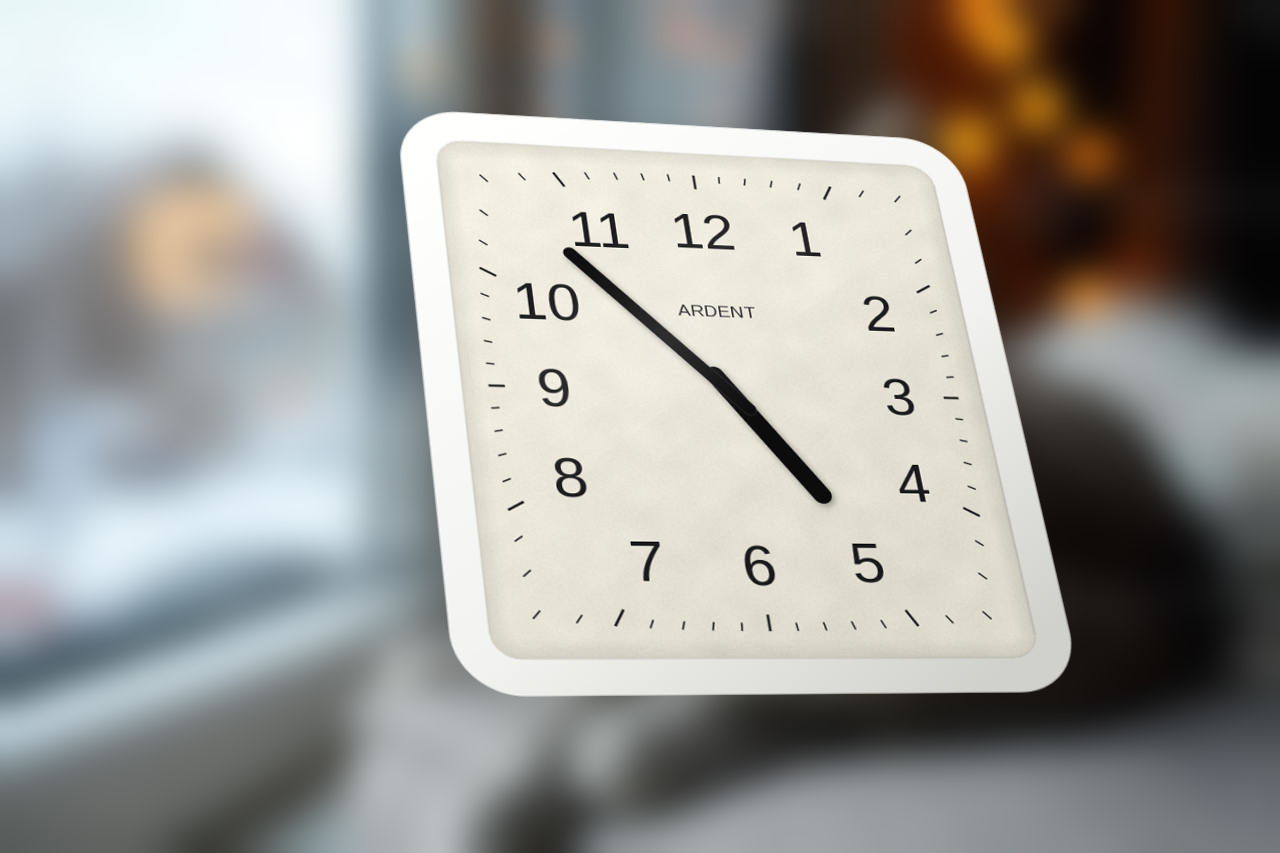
4:53
